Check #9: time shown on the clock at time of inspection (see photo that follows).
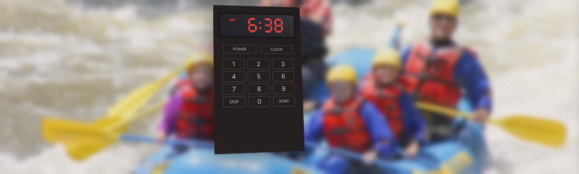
6:38
